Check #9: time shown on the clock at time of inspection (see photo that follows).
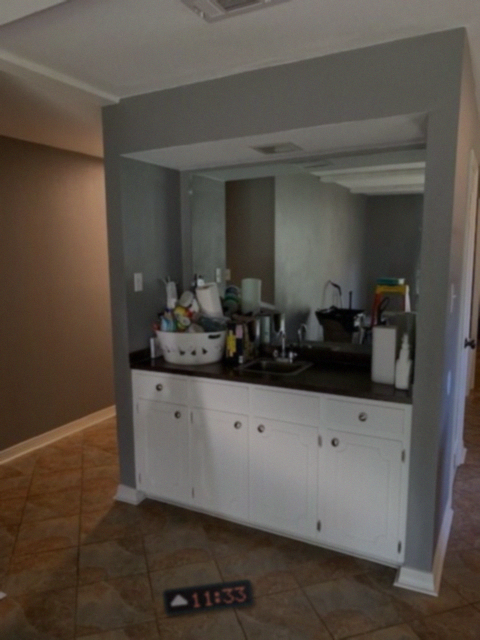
11:33
